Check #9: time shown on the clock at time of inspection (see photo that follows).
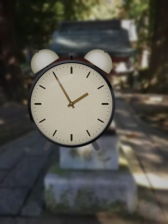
1:55
